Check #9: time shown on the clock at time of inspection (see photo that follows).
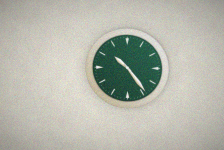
10:24
